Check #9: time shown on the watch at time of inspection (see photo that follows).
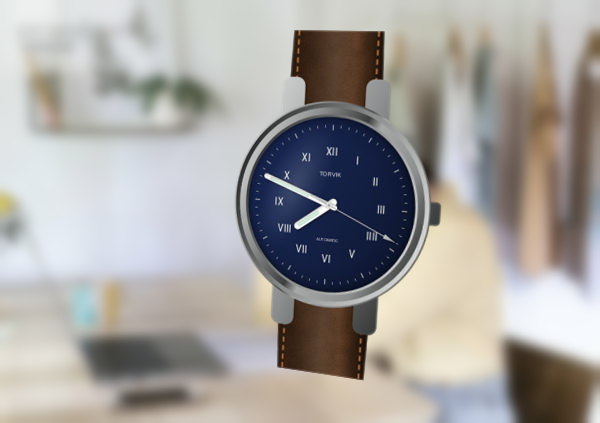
7:48:19
